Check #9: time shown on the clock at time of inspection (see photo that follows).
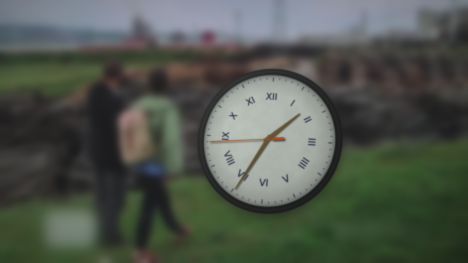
1:34:44
